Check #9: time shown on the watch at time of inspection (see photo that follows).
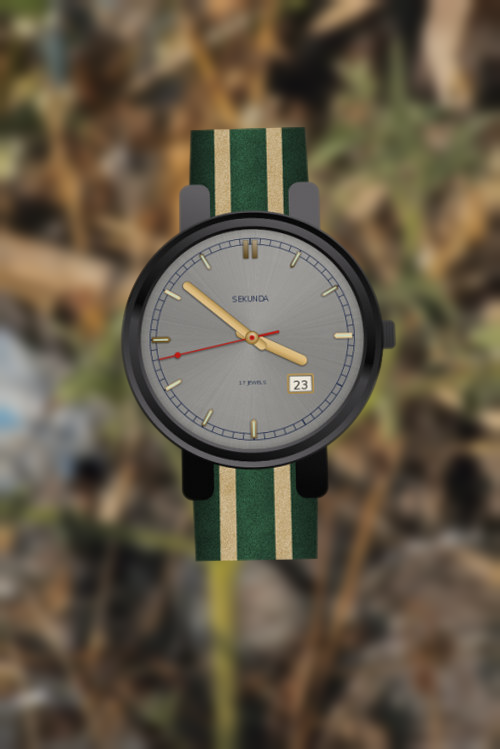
3:51:43
